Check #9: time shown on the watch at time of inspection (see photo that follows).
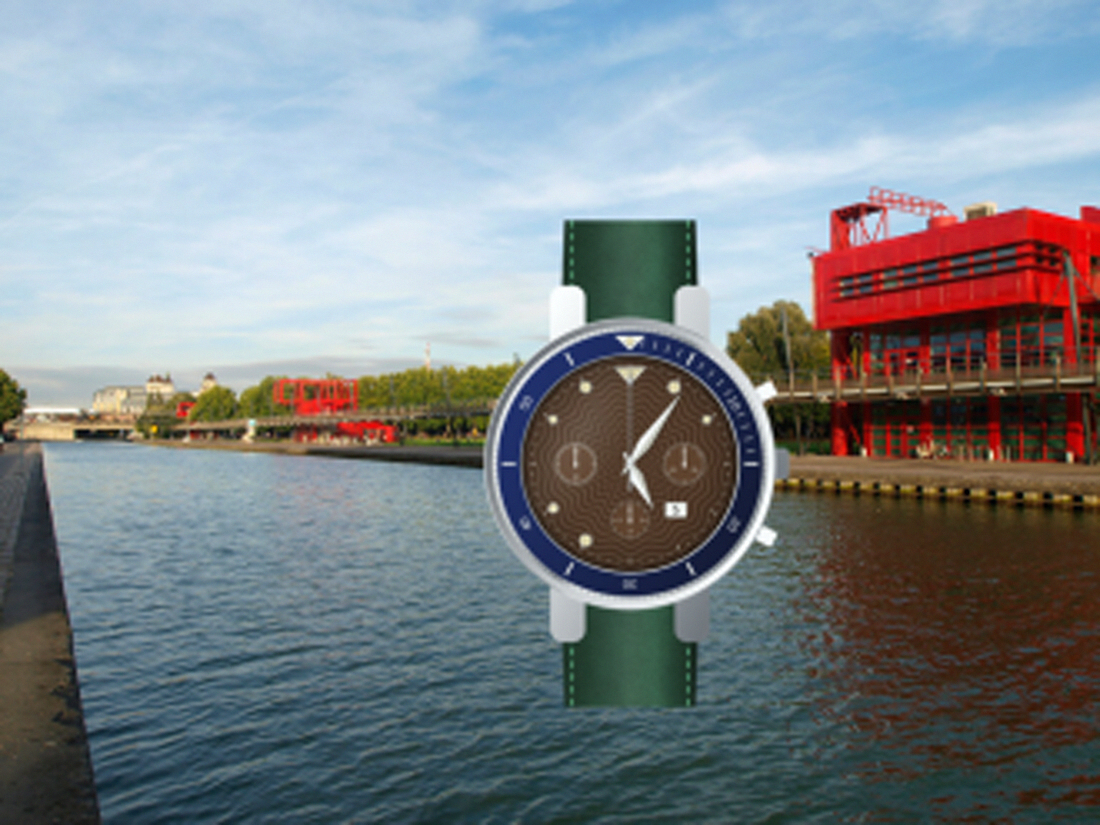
5:06
